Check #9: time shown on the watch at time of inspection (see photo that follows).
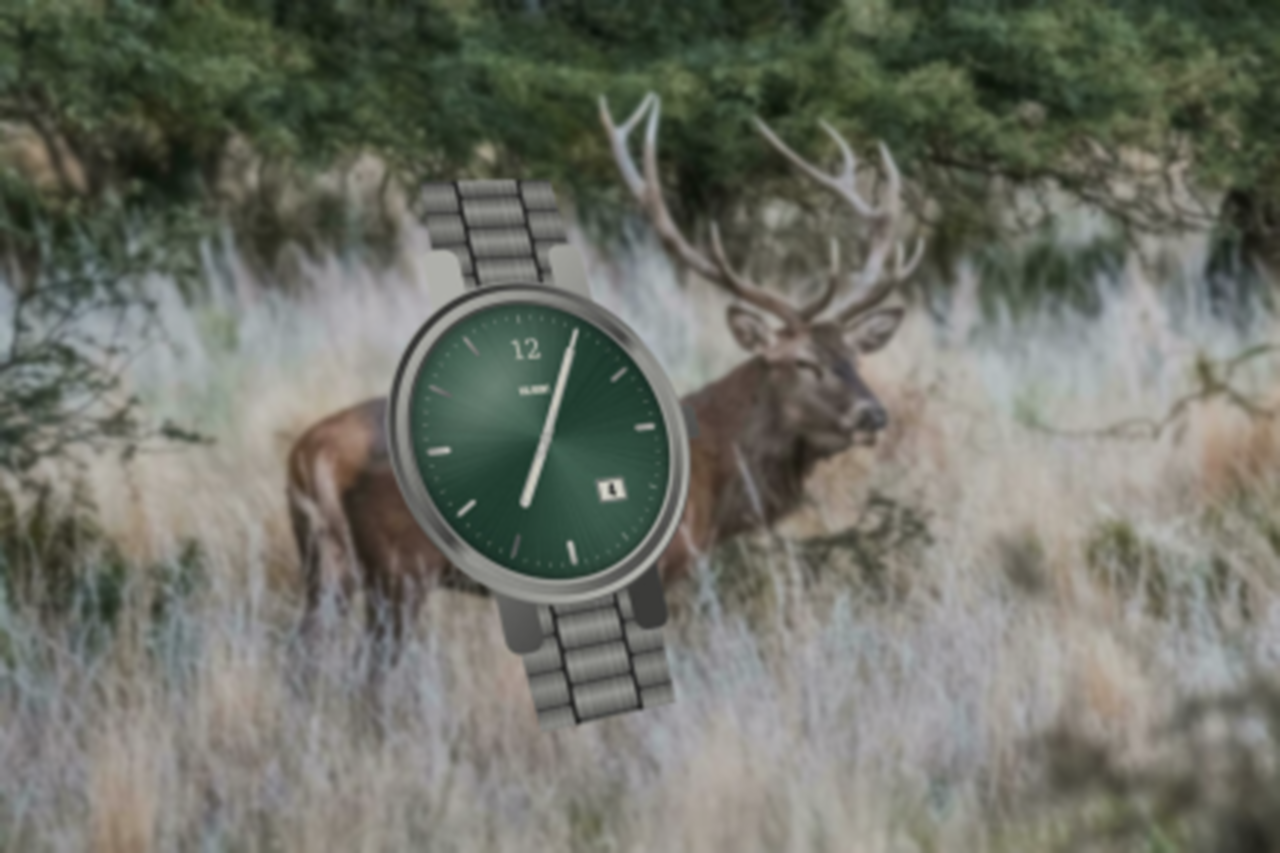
7:05
